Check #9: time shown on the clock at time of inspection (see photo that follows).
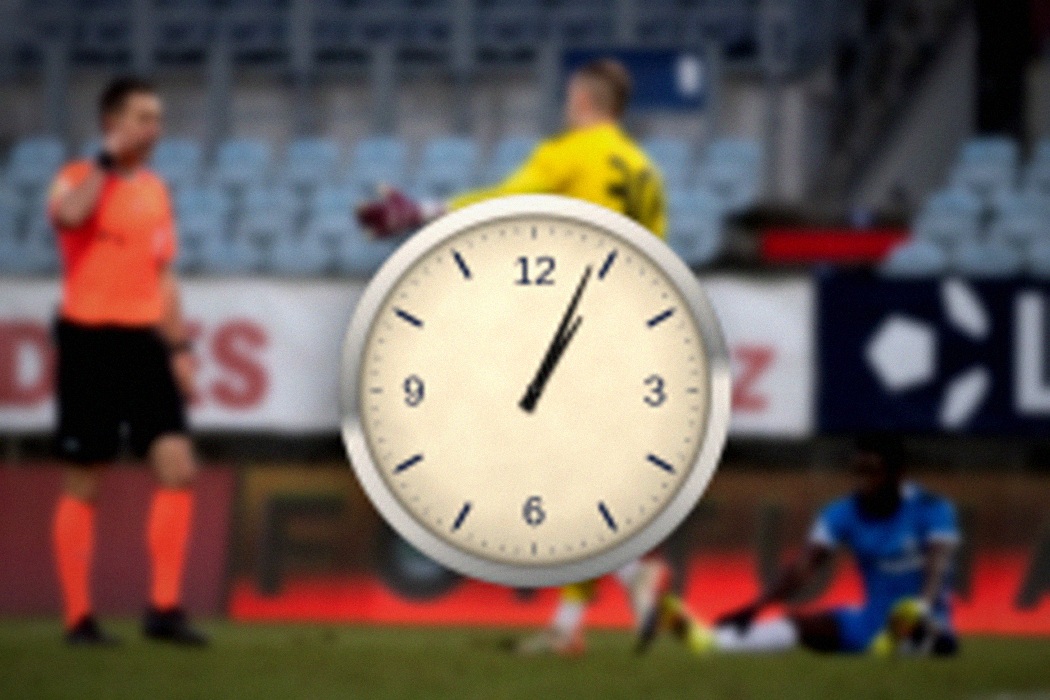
1:04
